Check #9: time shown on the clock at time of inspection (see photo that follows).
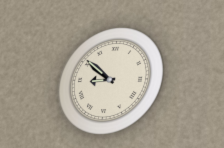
8:51
